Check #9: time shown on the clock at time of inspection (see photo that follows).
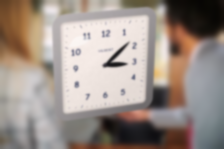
3:08
